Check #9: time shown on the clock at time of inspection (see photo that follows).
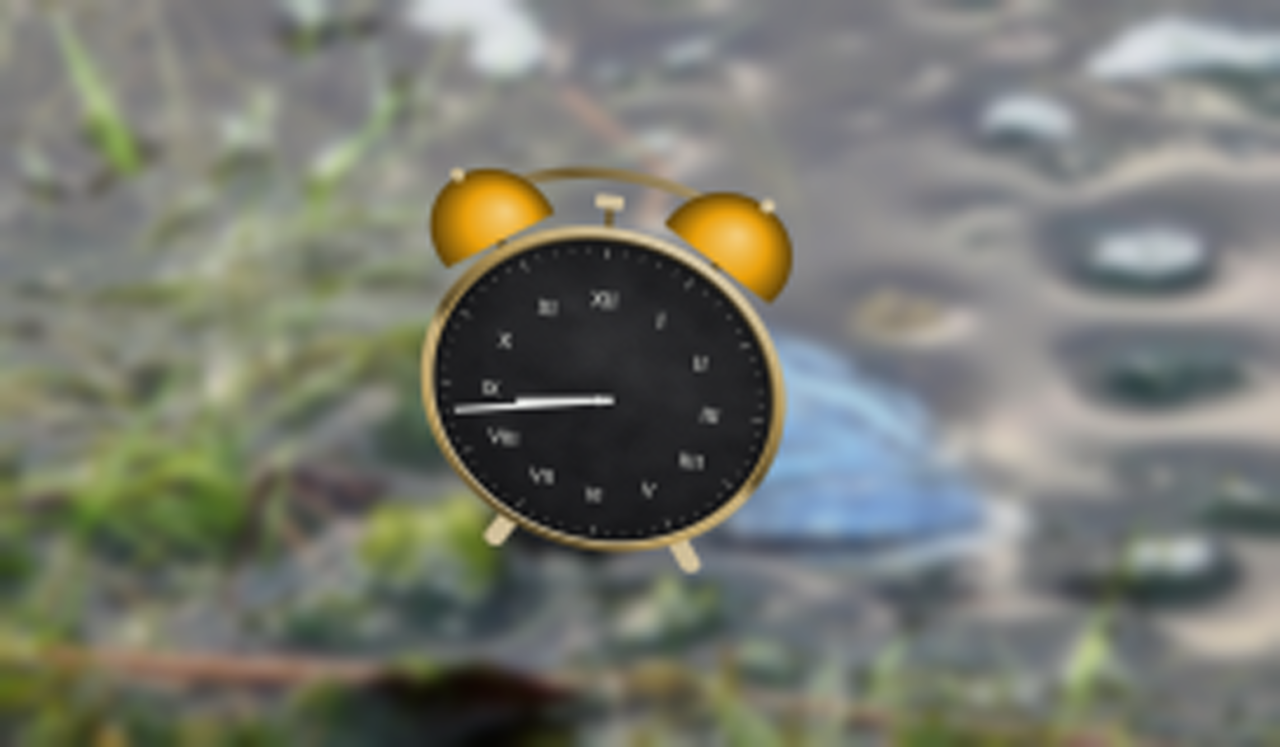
8:43
